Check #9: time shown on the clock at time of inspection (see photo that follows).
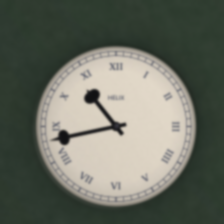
10:43
